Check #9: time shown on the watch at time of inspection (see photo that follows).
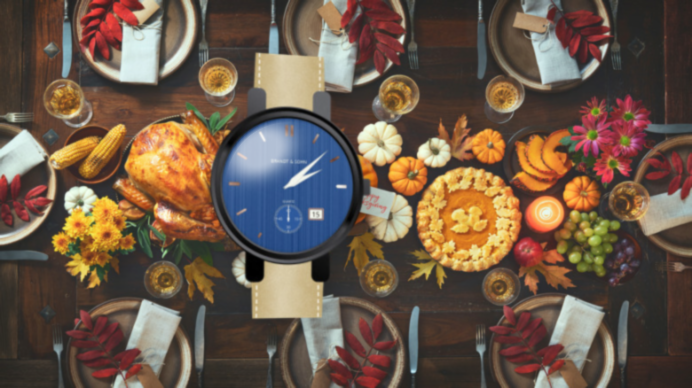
2:08
